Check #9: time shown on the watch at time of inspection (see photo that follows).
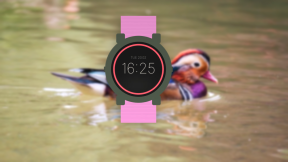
16:25
